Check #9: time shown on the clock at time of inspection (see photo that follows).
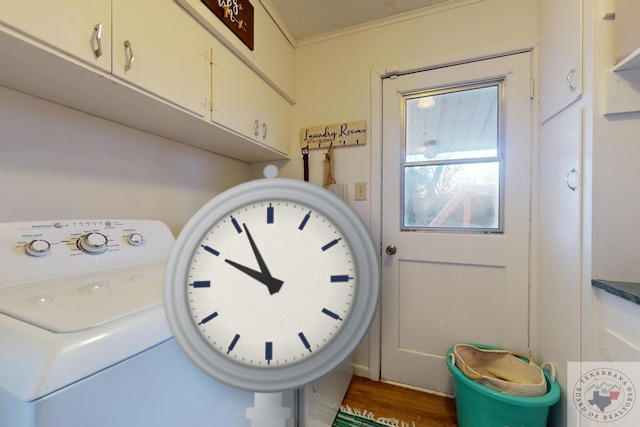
9:56
